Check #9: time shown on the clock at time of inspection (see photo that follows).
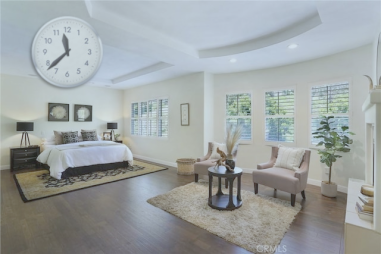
11:38
